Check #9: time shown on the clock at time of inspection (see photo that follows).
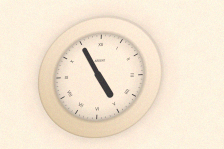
4:55
